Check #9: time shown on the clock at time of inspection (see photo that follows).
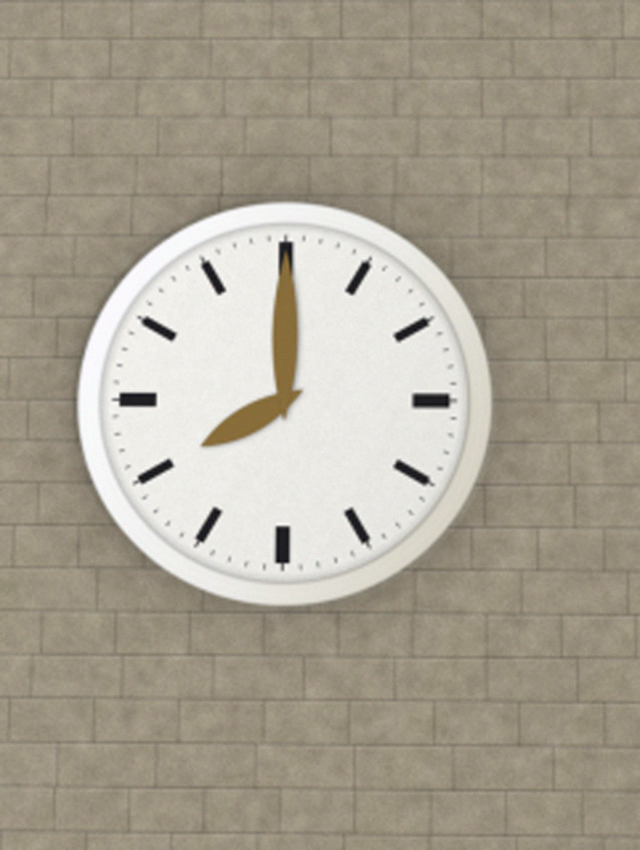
8:00
